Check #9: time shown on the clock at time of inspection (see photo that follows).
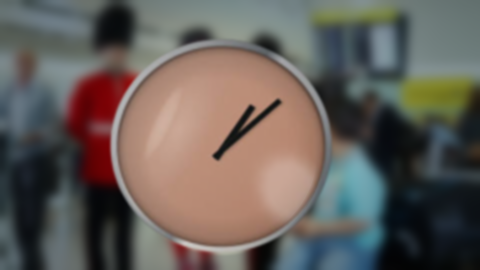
1:08
